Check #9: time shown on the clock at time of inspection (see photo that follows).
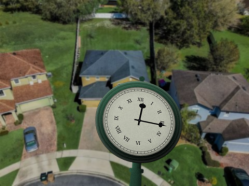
12:16
